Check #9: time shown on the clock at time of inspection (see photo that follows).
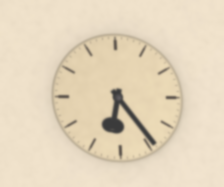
6:24
